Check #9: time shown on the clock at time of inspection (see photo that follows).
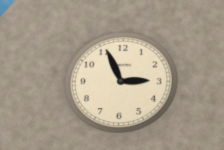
2:56
